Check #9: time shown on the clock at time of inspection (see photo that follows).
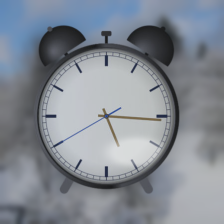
5:15:40
